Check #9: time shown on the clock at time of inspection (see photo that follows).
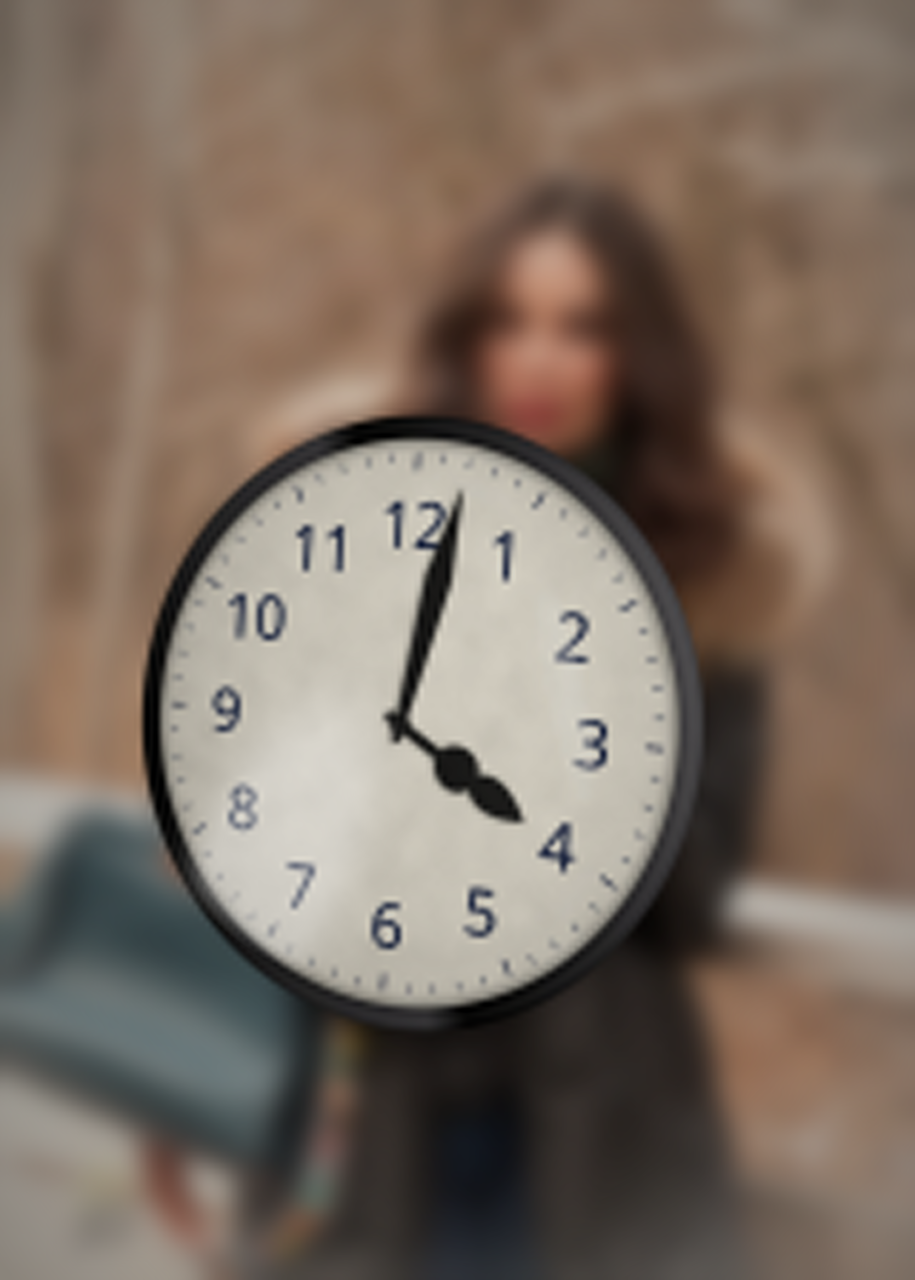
4:02
